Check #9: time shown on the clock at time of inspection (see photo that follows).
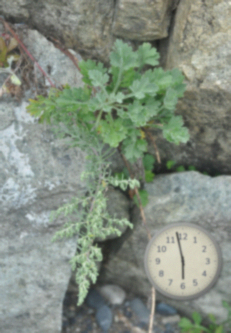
5:58
